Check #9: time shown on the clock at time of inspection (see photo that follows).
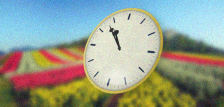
10:53
